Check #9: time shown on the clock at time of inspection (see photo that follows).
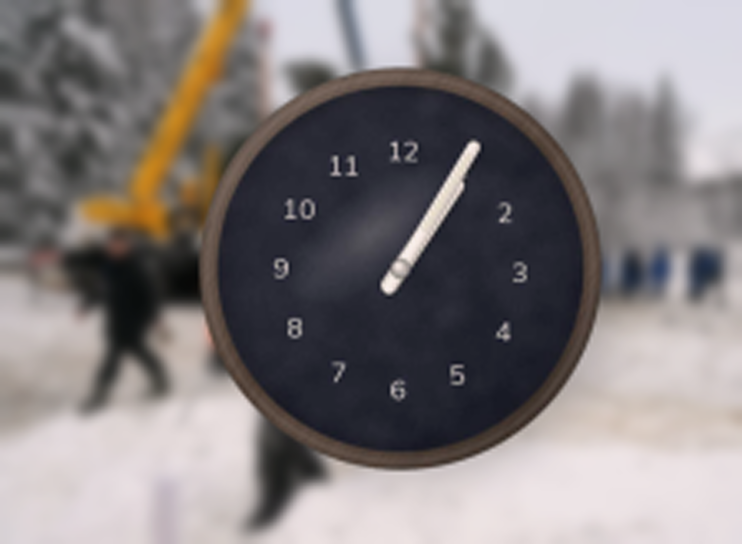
1:05
